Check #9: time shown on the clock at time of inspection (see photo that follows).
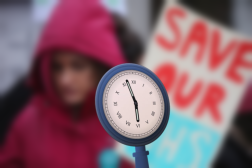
5:57
